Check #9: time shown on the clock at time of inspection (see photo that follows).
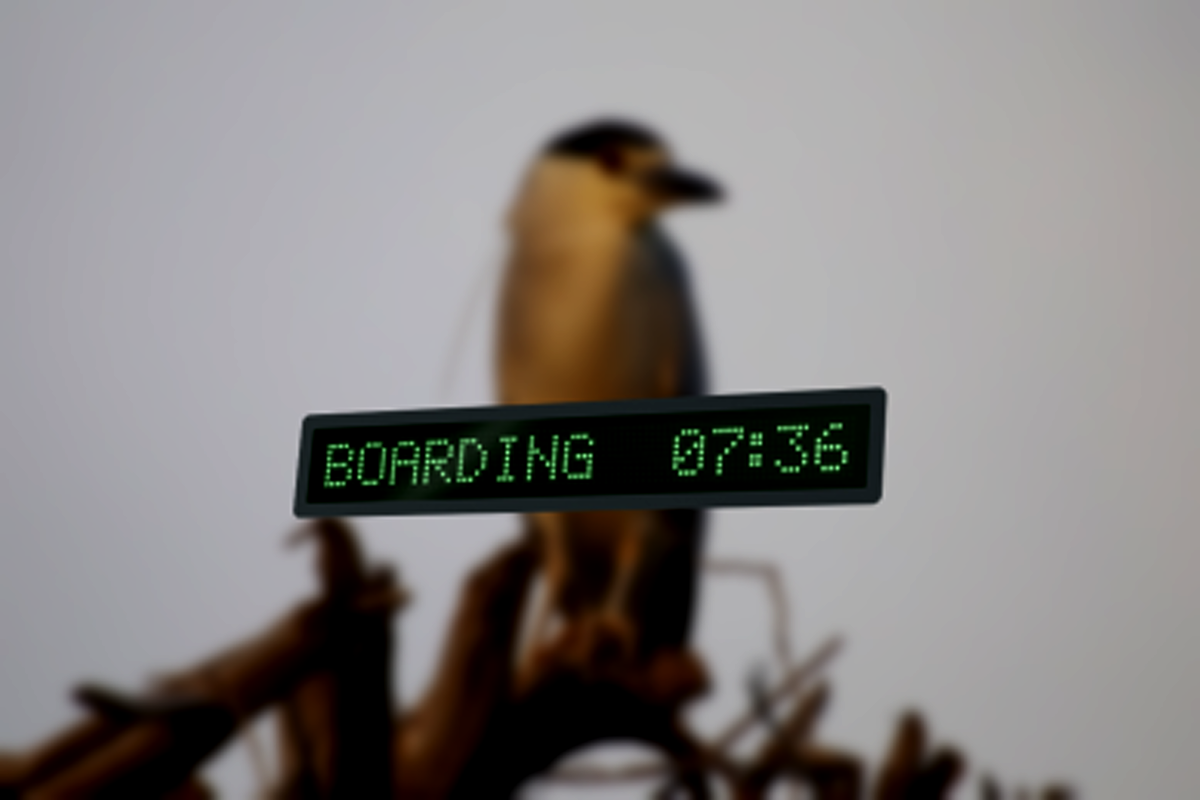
7:36
